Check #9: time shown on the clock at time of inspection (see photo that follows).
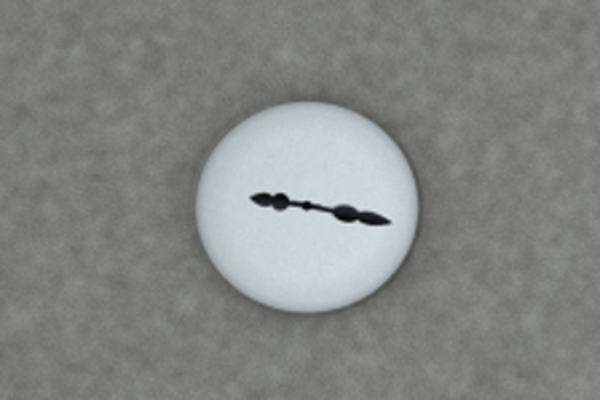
9:17
